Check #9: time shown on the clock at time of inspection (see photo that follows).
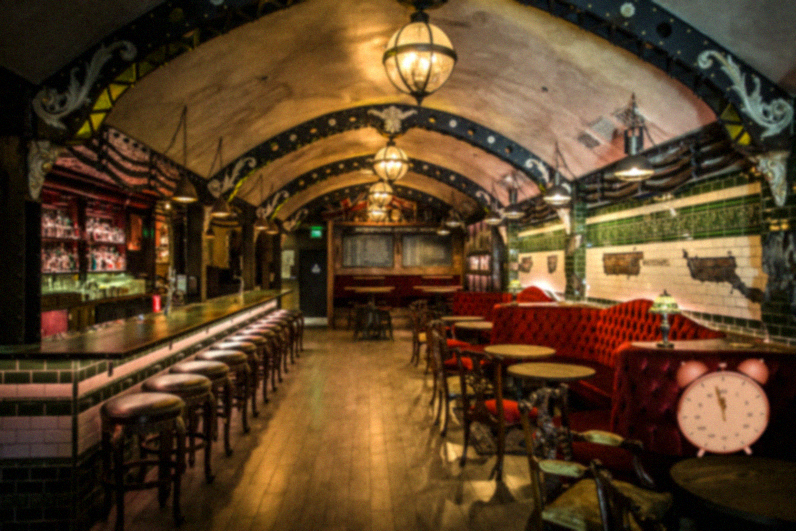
11:58
